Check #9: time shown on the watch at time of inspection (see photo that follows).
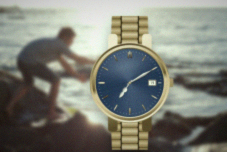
7:10
